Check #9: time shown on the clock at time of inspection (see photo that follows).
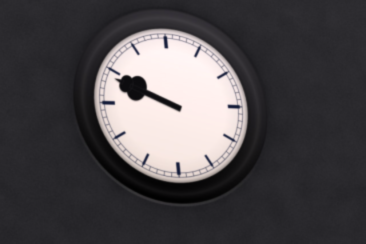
9:49
